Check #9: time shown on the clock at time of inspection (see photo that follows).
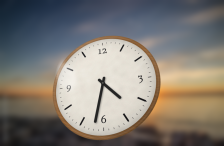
4:32
